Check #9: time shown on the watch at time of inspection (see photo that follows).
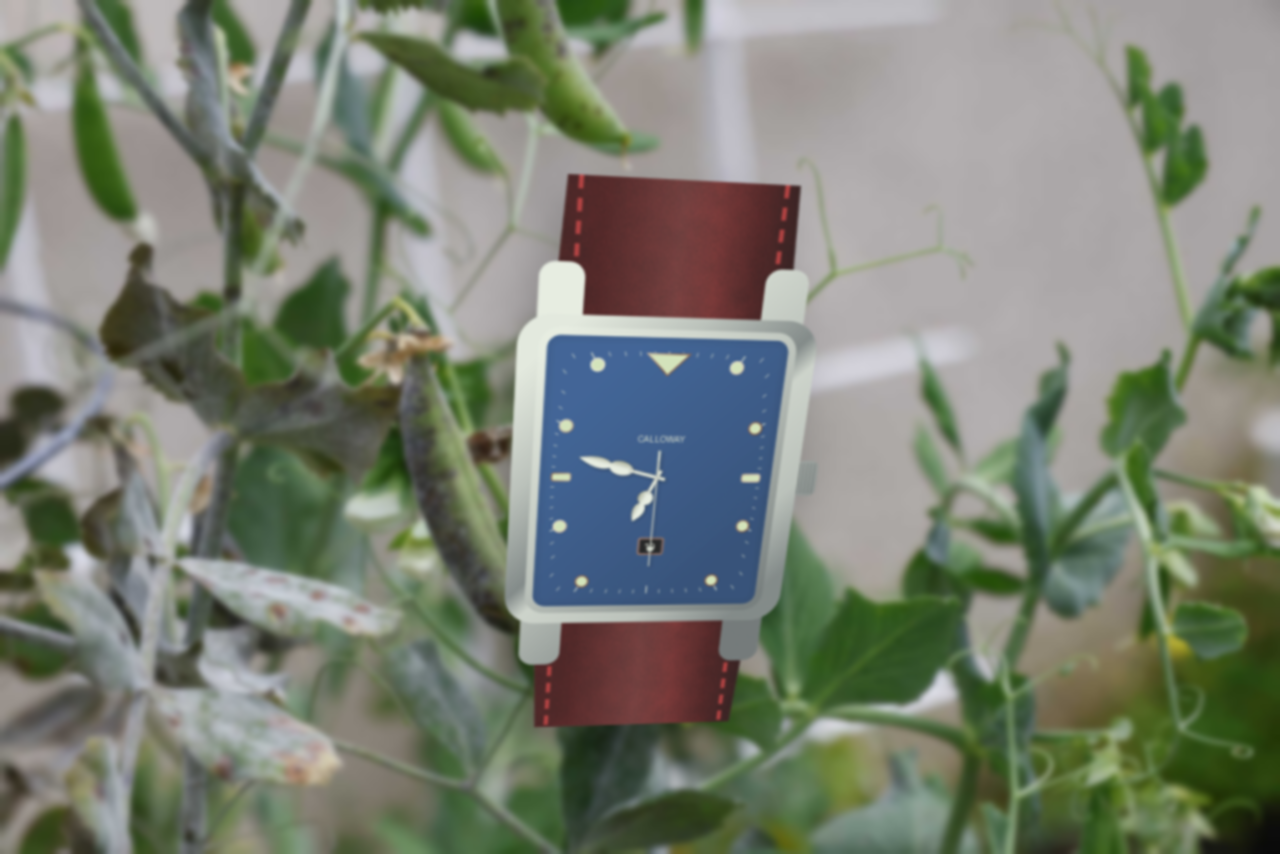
6:47:30
